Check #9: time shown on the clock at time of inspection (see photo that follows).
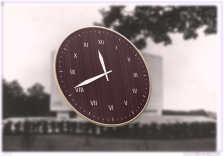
11:41
